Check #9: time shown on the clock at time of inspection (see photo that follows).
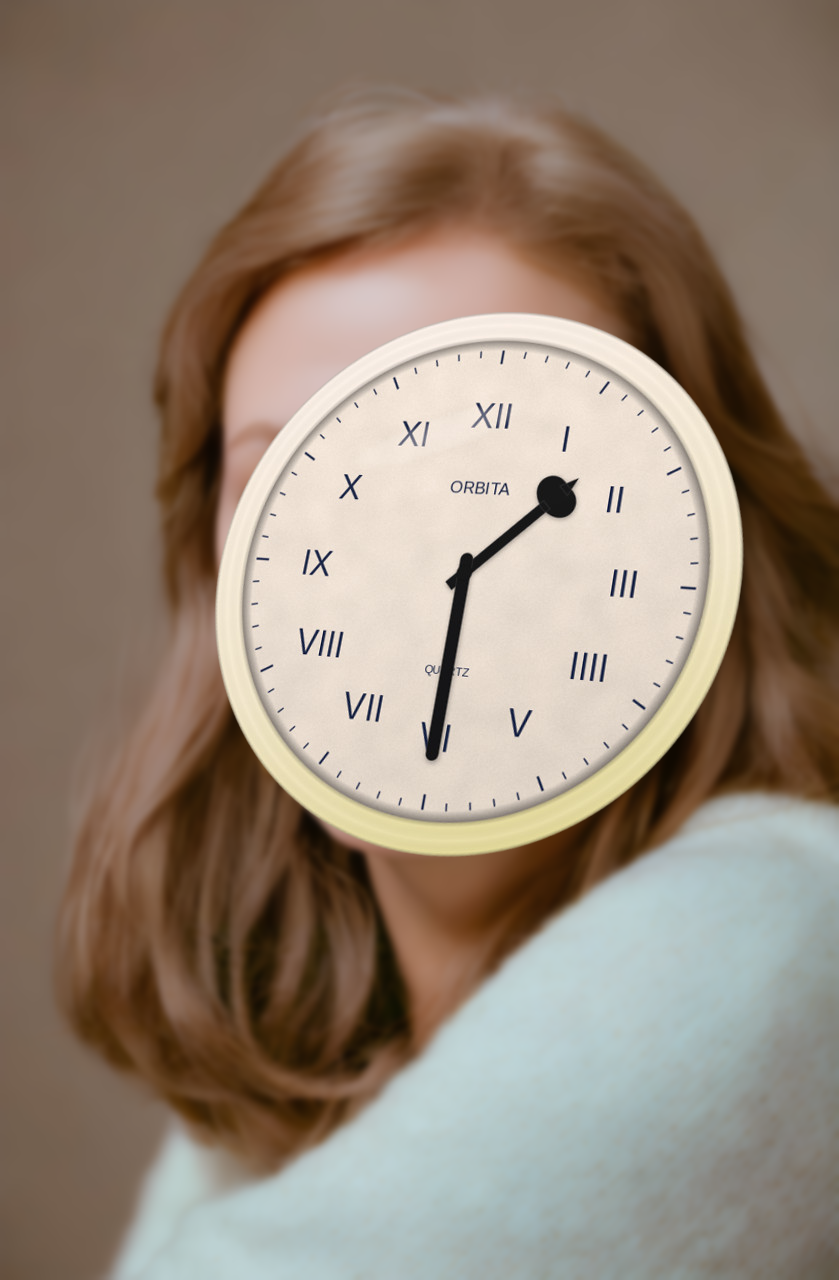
1:30
